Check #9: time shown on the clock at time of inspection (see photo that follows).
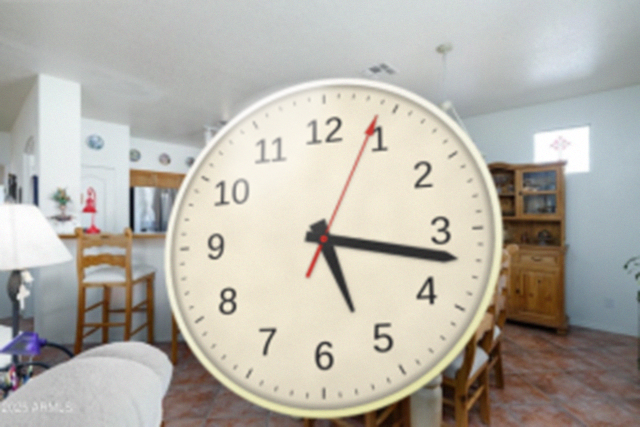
5:17:04
